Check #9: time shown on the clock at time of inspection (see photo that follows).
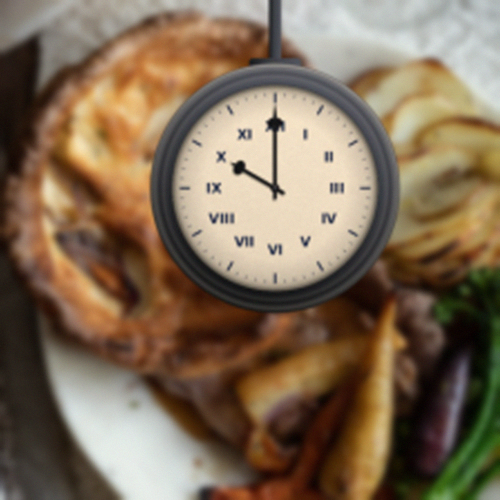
10:00
